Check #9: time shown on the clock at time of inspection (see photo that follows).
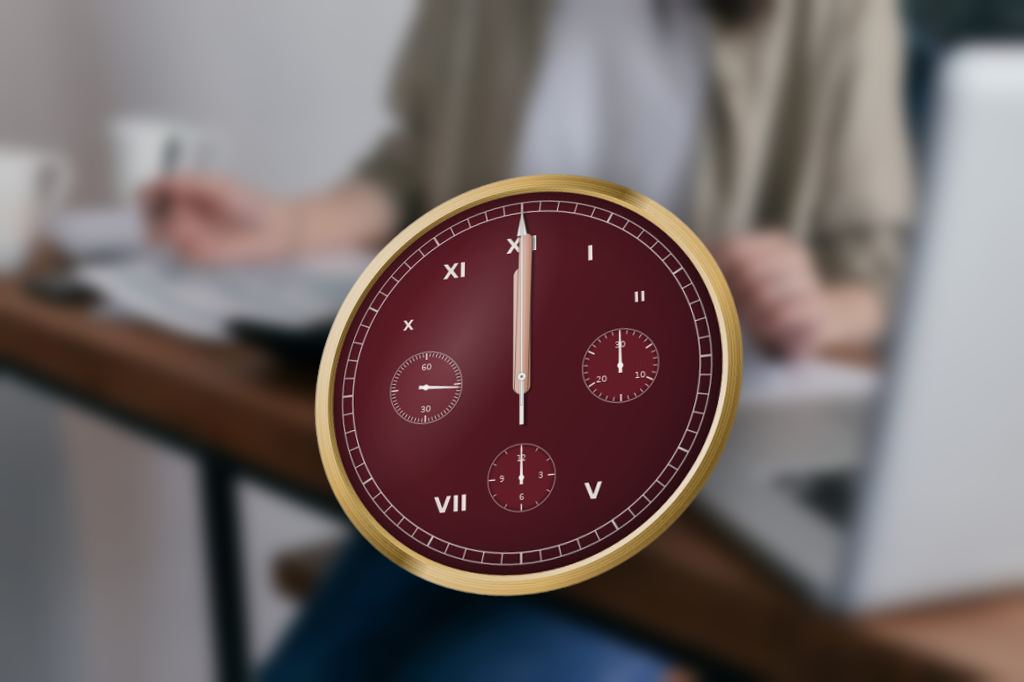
12:00:16
